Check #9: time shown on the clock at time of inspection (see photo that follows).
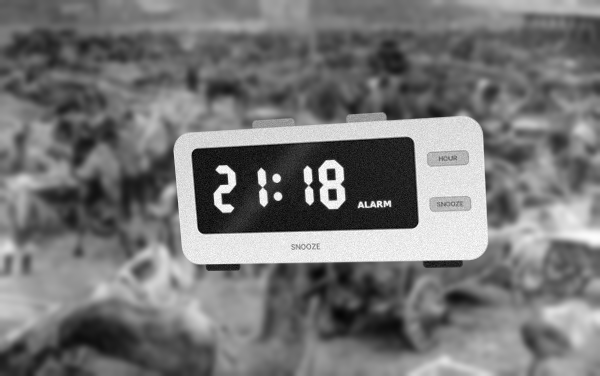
21:18
